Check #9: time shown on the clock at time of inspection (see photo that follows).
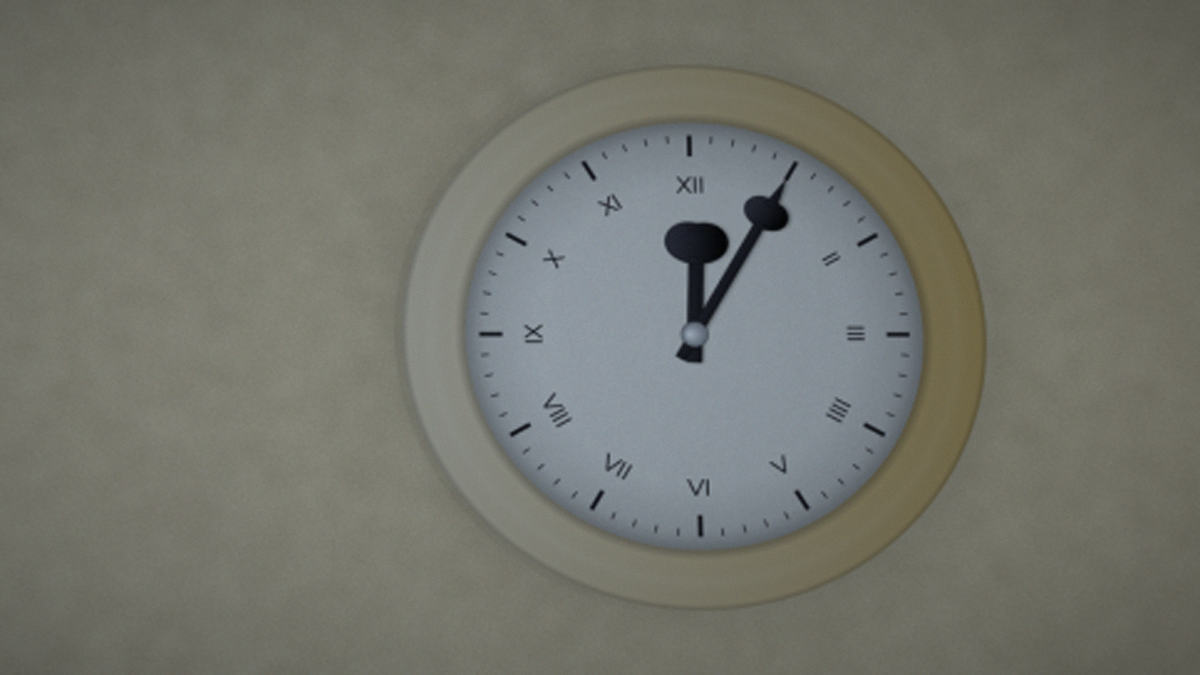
12:05
